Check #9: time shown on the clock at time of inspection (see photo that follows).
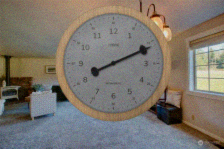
8:11
